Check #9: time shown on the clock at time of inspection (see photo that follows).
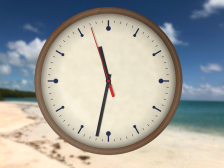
11:31:57
